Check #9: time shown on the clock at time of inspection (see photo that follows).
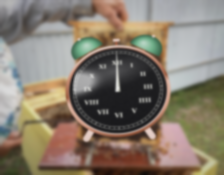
12:00
